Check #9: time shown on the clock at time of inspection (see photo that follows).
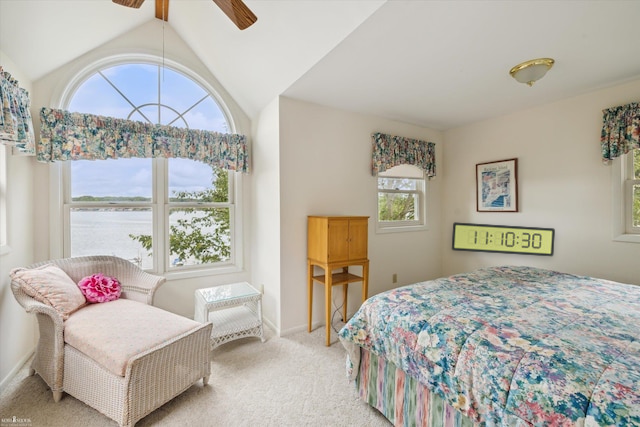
11:10:30
